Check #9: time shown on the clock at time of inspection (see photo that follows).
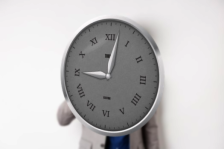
9:02
